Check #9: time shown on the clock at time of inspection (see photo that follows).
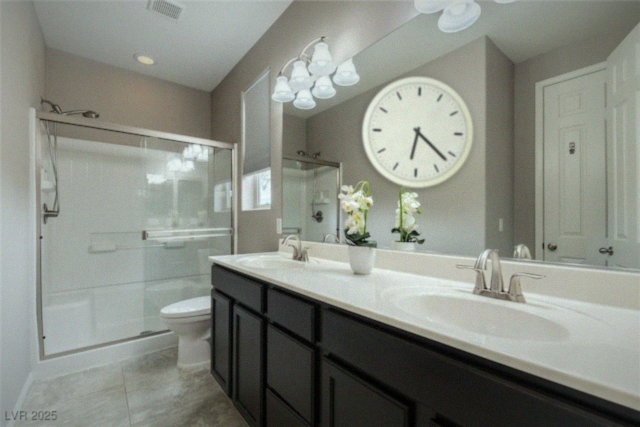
6:22
